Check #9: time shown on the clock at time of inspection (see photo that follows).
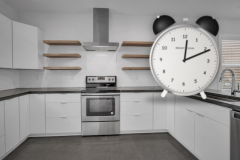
12:11
